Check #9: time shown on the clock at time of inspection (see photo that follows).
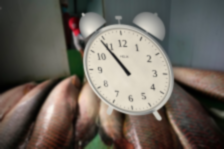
10:54
